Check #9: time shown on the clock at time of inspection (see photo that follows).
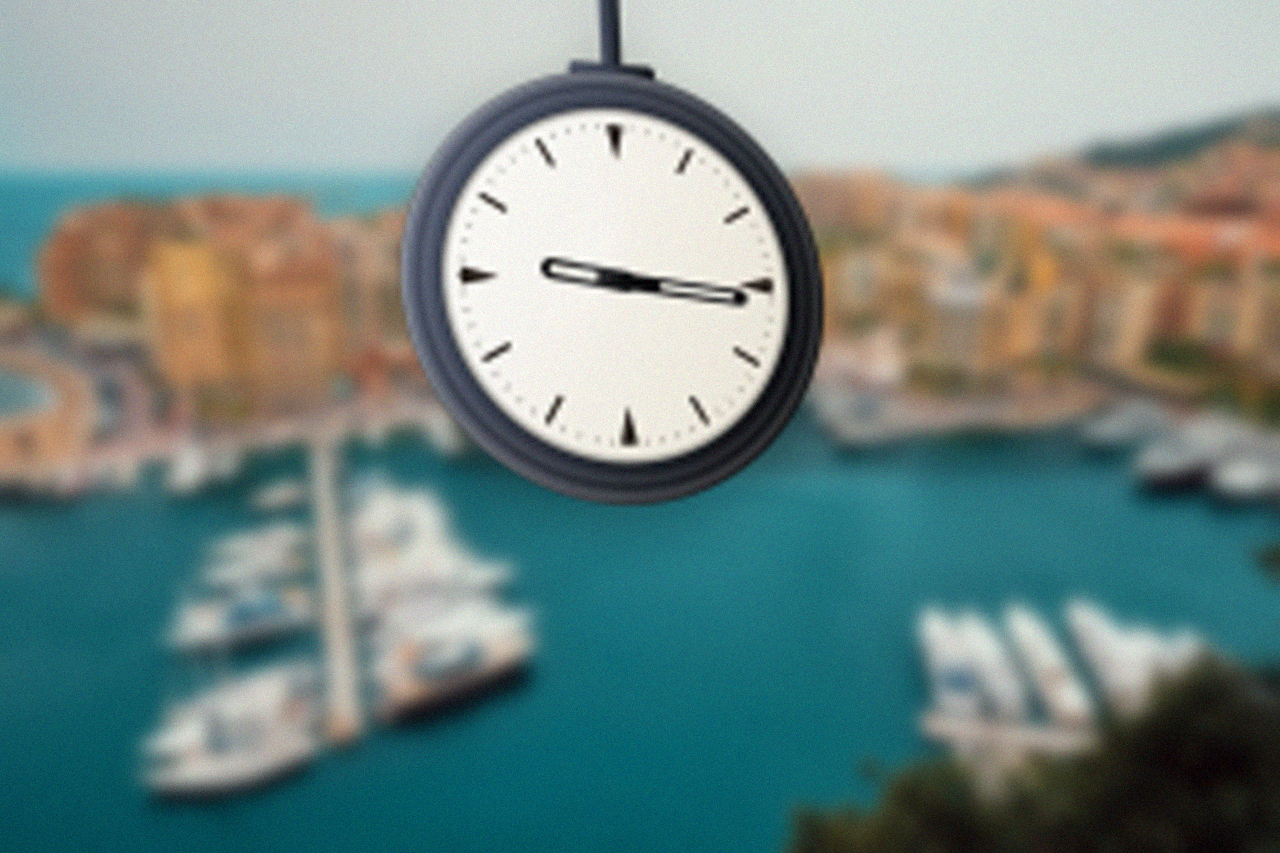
9:16
